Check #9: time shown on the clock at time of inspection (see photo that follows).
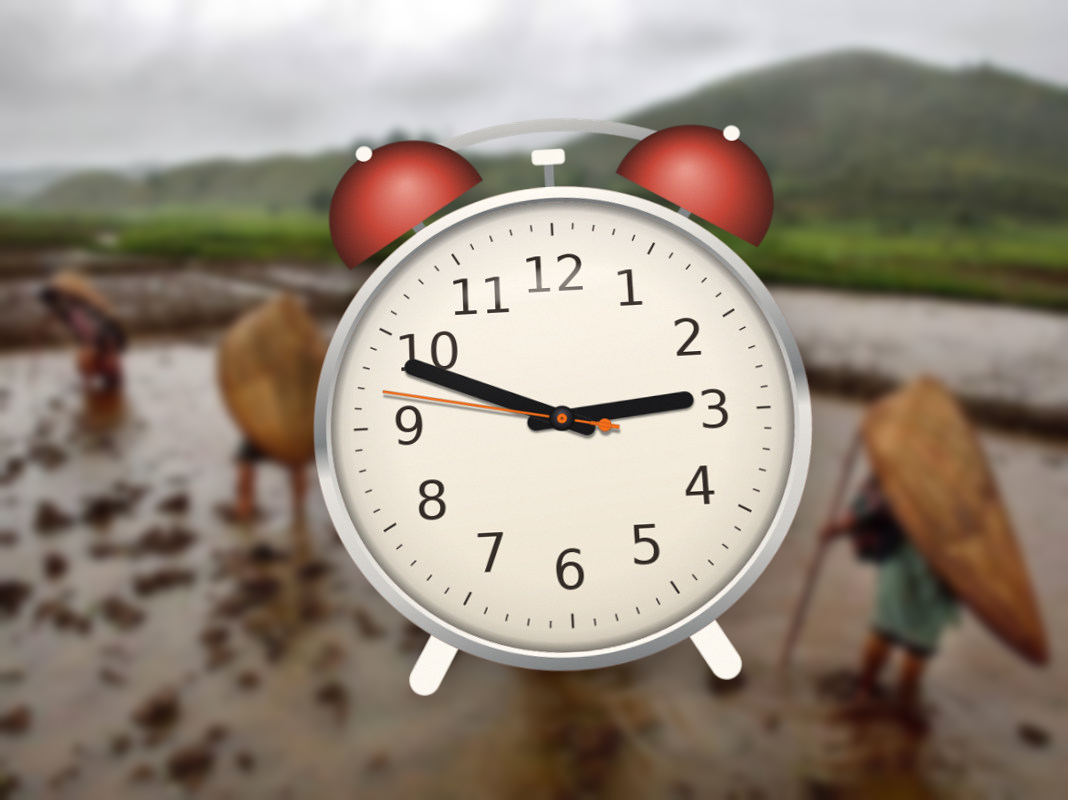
2:48:47
